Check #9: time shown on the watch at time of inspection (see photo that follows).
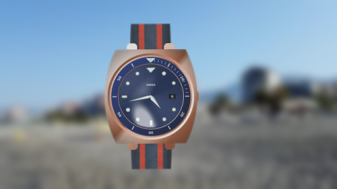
4:43
